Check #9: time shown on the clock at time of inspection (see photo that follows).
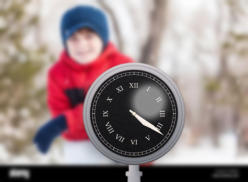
4:21
